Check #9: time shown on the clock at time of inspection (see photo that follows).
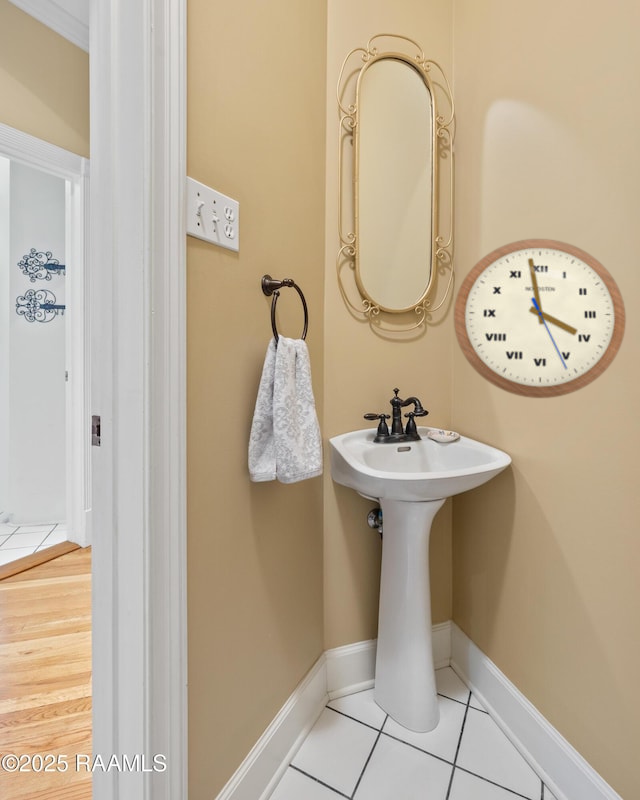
3:58:26
